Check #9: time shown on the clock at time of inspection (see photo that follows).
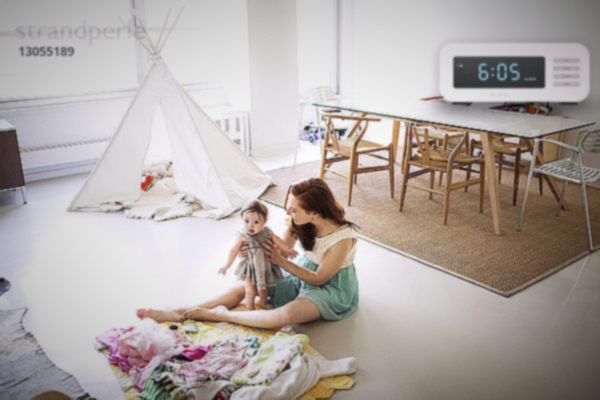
6:05
